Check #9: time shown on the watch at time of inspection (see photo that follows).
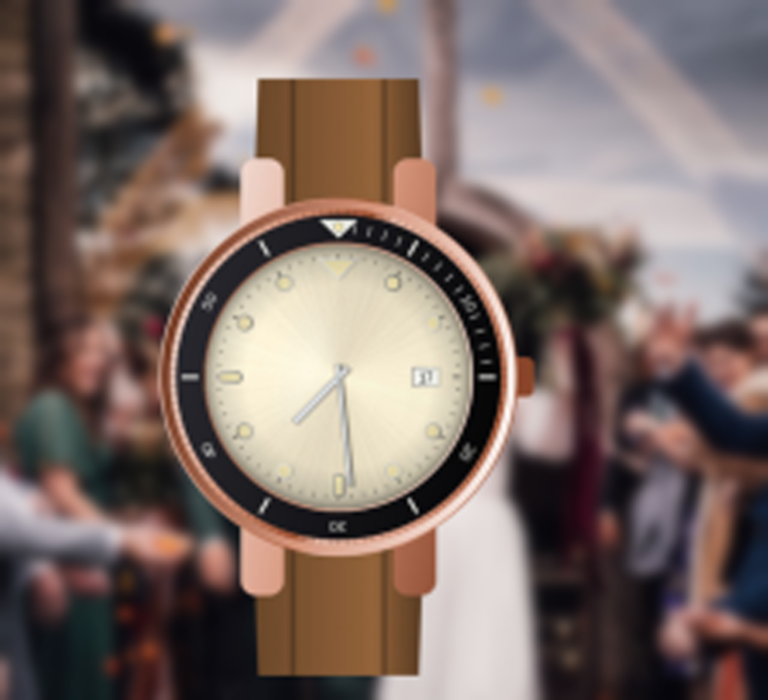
7:29
